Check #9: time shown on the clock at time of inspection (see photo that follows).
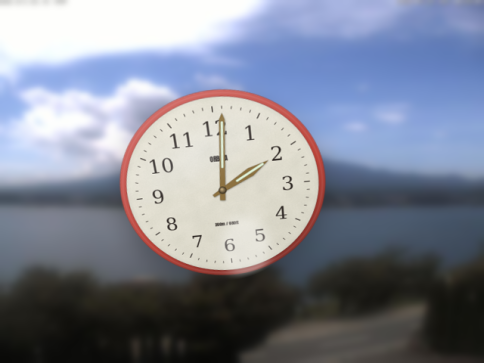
2:01
